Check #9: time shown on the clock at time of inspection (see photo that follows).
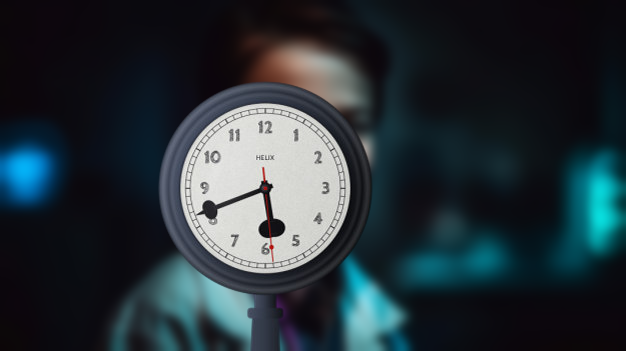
5:41:29
